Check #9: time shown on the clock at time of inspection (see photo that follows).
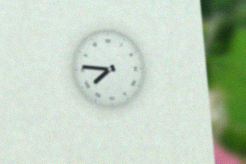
7:46
